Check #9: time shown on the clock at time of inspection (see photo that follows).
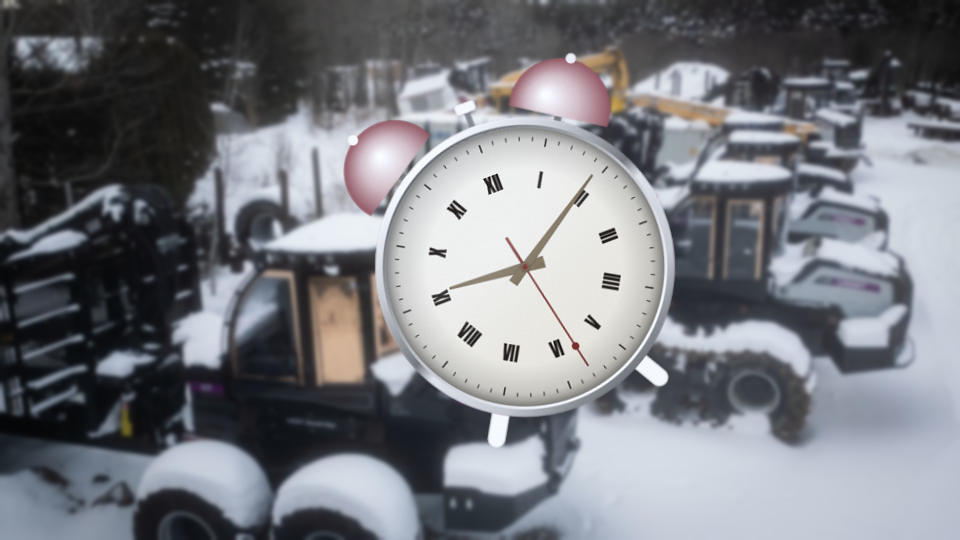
9:09:28
